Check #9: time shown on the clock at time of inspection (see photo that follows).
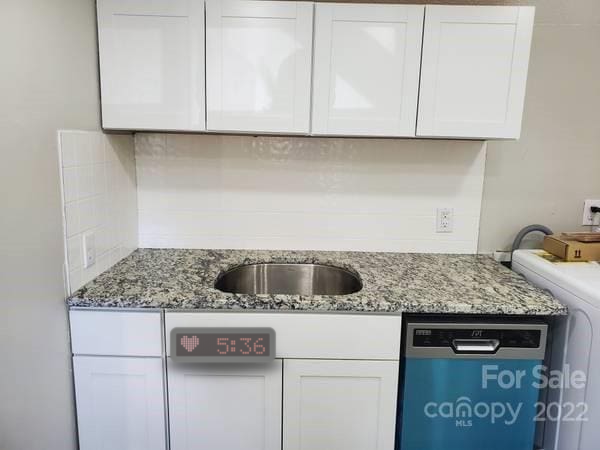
5:36
